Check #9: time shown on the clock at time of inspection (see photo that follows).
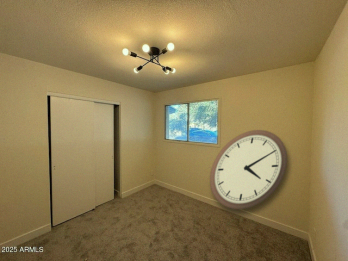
4:10
